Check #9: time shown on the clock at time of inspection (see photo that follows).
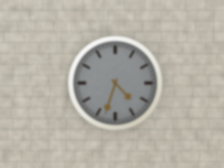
4:33
